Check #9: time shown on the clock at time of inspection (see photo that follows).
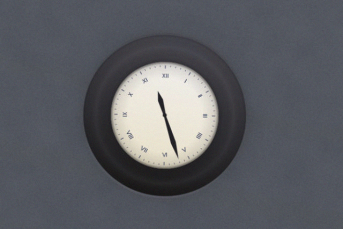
11:27
